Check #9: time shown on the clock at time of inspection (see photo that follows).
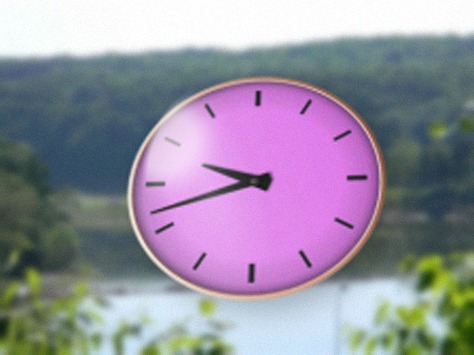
9:42
